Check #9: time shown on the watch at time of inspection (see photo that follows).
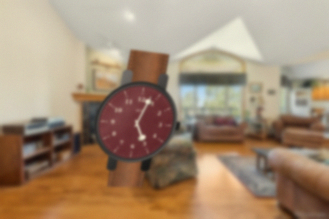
5:03
